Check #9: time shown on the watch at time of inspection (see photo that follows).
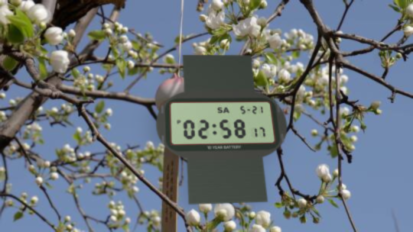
2:58:17
